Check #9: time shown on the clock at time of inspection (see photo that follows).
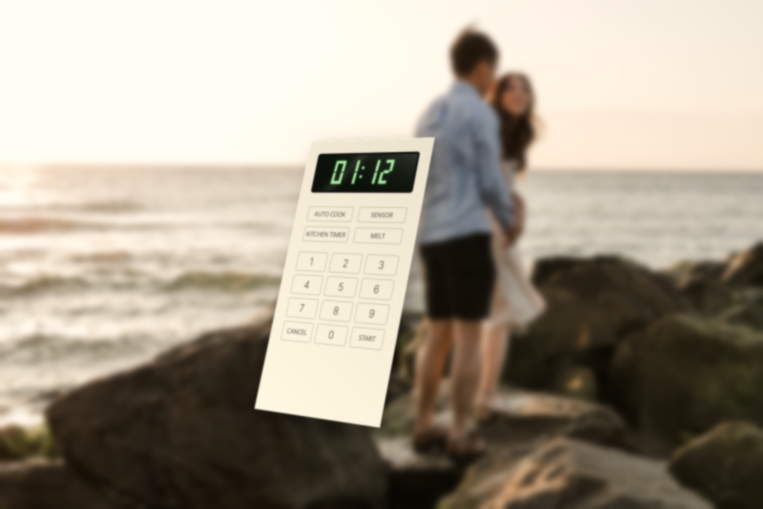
1:12
